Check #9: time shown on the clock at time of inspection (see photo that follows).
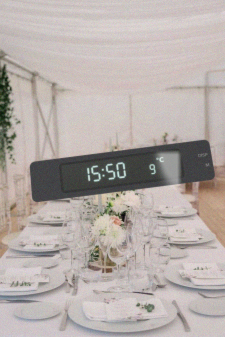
15:50
